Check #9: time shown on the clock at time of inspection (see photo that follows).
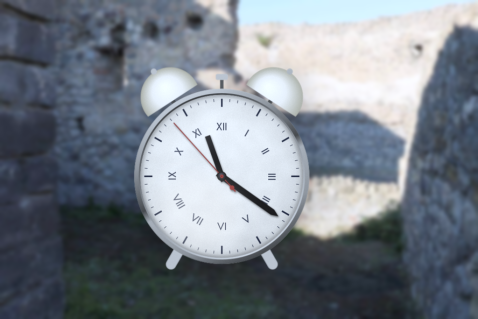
11:20:53
